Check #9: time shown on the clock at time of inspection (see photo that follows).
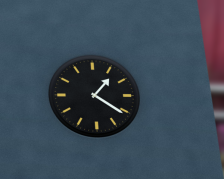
1:21
